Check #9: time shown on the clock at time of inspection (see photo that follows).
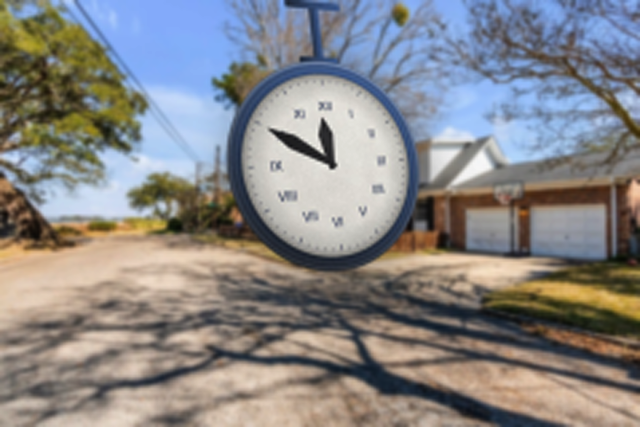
11:50
